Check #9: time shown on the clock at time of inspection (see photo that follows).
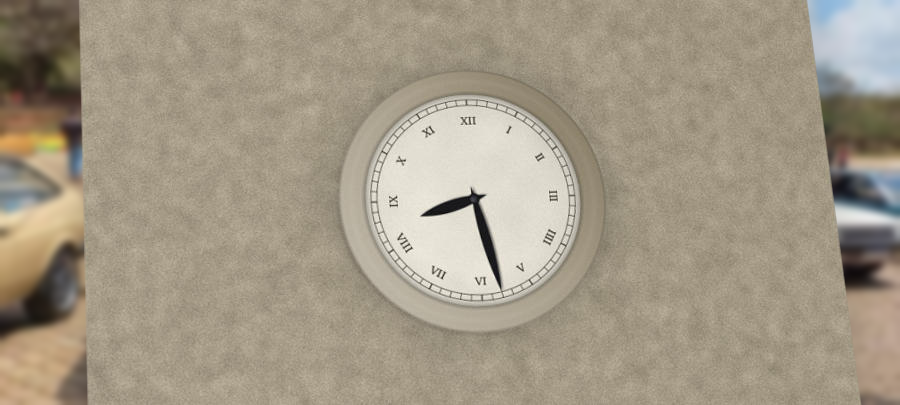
8:28
